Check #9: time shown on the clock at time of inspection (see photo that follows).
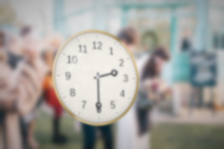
2:30
